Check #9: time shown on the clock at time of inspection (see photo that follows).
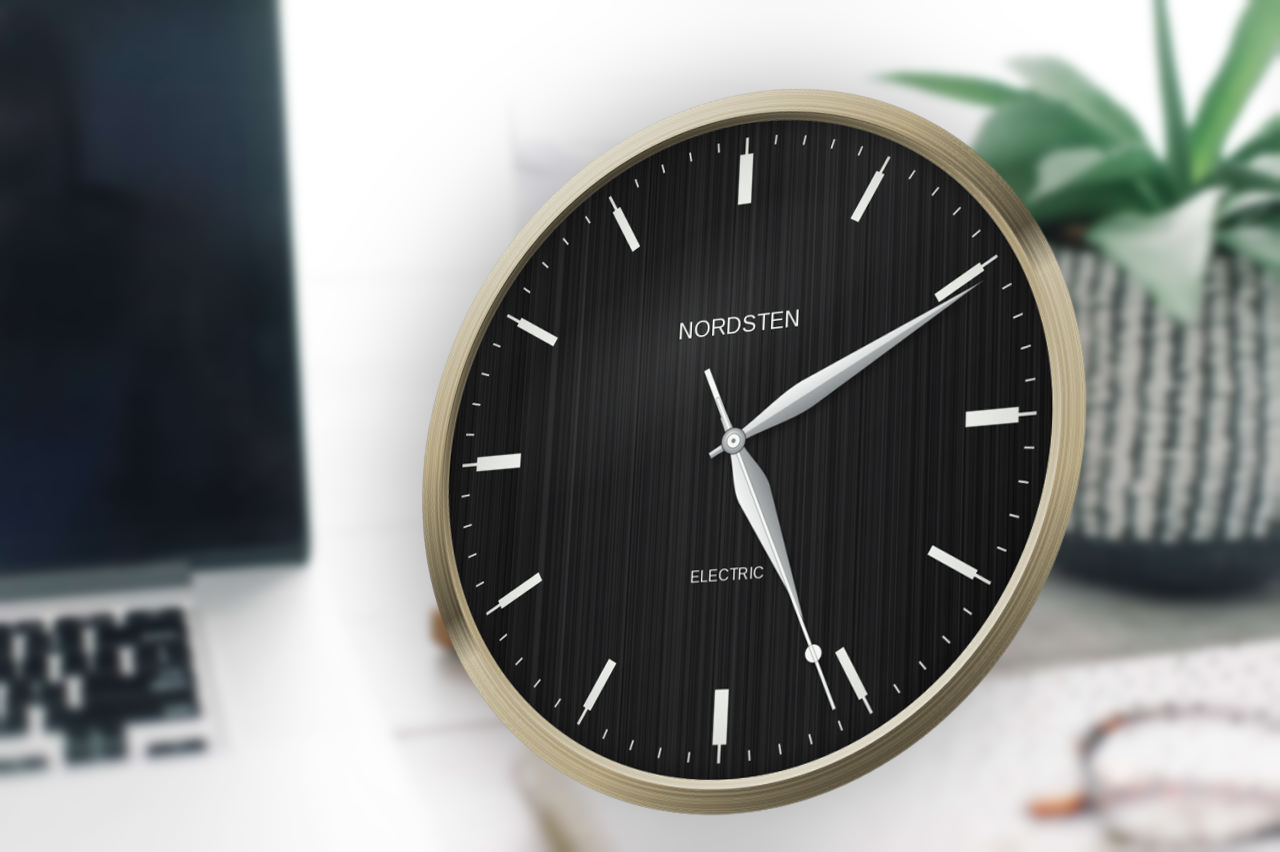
5:10:26
